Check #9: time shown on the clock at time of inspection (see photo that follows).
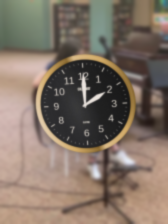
2:00
